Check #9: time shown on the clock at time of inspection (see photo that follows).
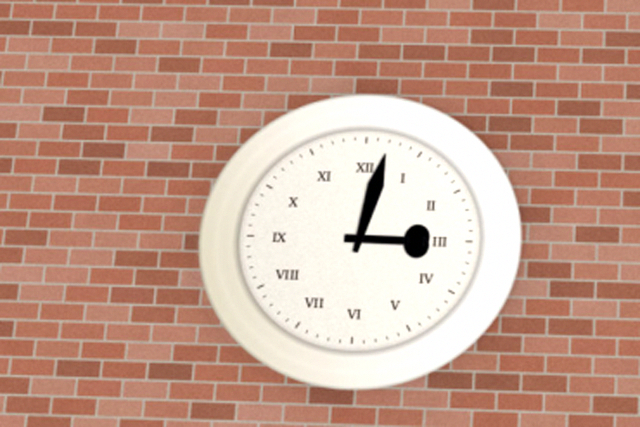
3:02
